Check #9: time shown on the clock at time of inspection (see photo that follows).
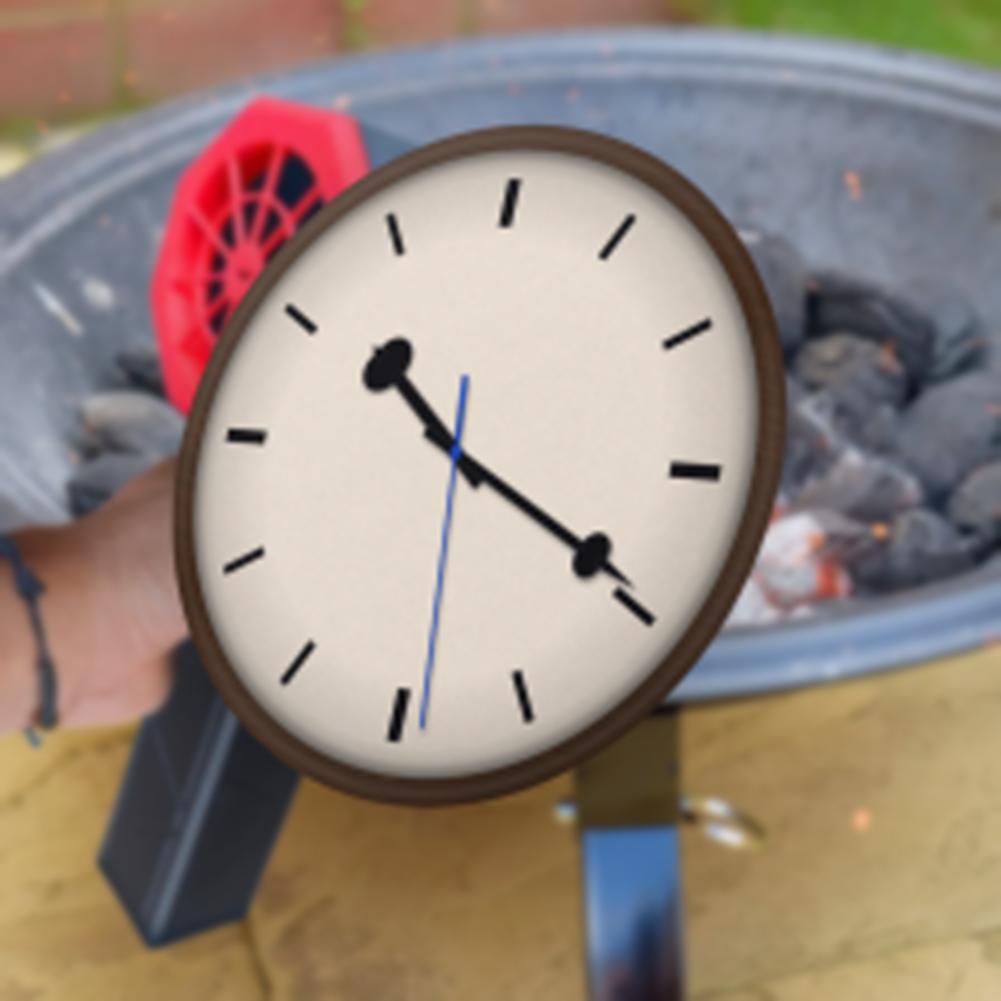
10:19:29
